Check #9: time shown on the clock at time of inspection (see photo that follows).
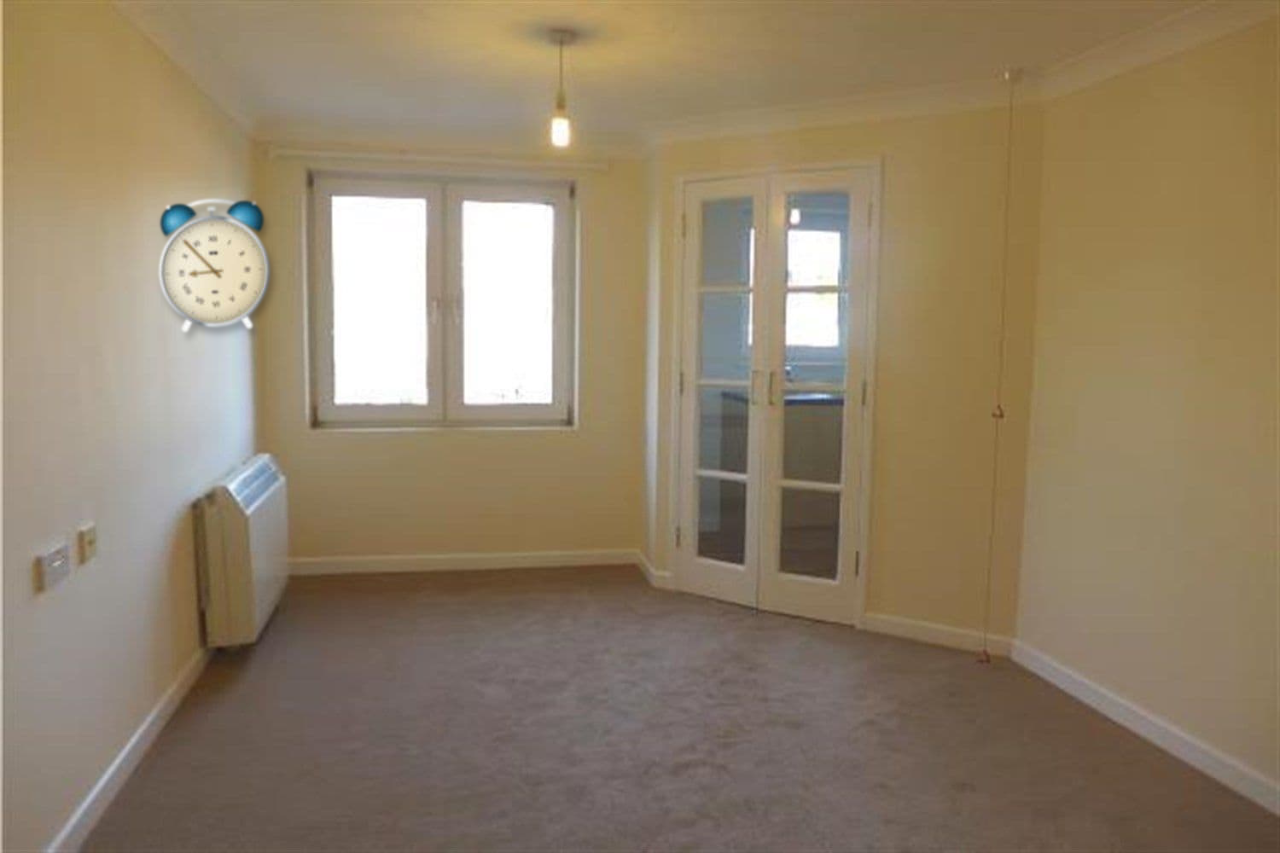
8:53
